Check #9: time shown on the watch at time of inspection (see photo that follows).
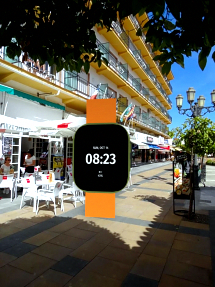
8:23
